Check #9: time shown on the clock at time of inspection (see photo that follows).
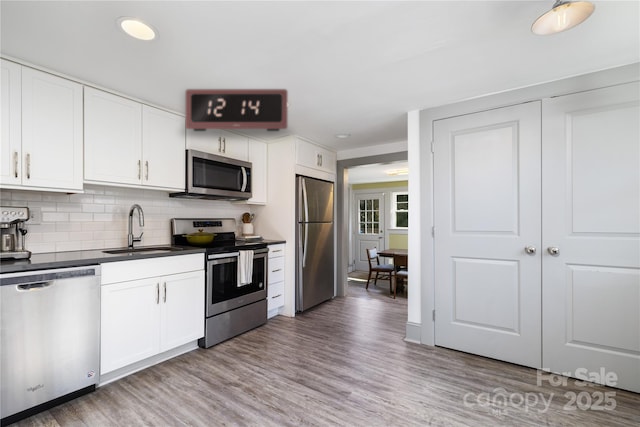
12:14
